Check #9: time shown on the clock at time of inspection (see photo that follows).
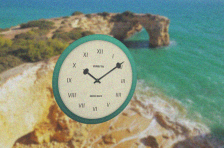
10:09
